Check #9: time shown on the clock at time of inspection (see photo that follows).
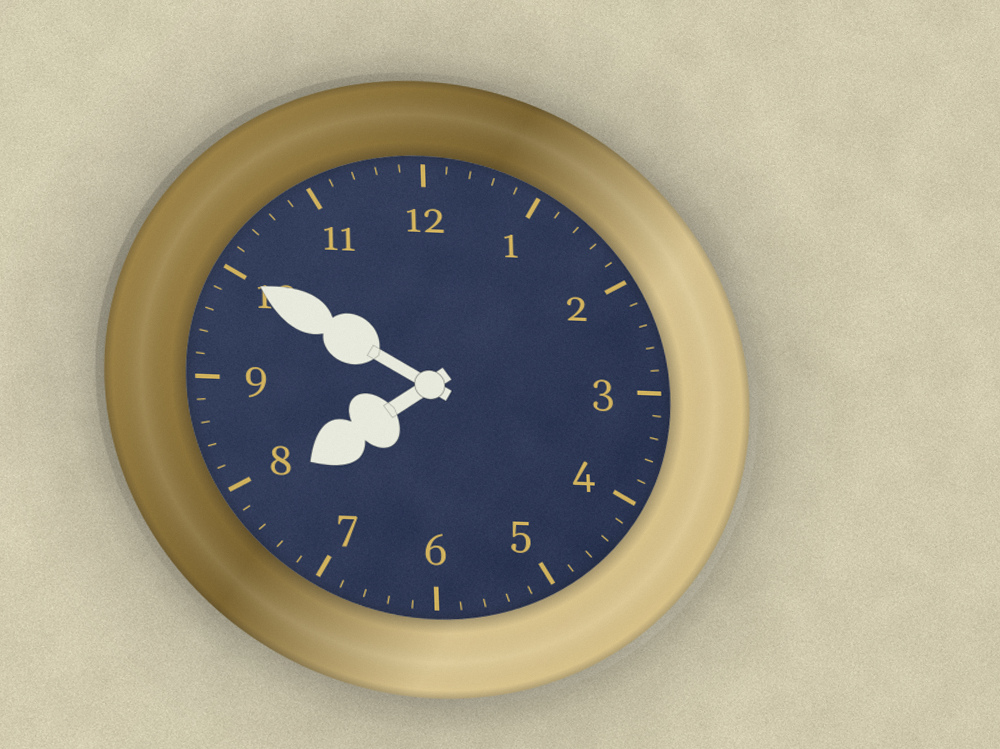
7:50
